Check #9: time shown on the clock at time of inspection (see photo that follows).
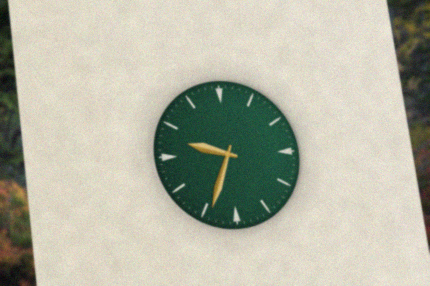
9:34
